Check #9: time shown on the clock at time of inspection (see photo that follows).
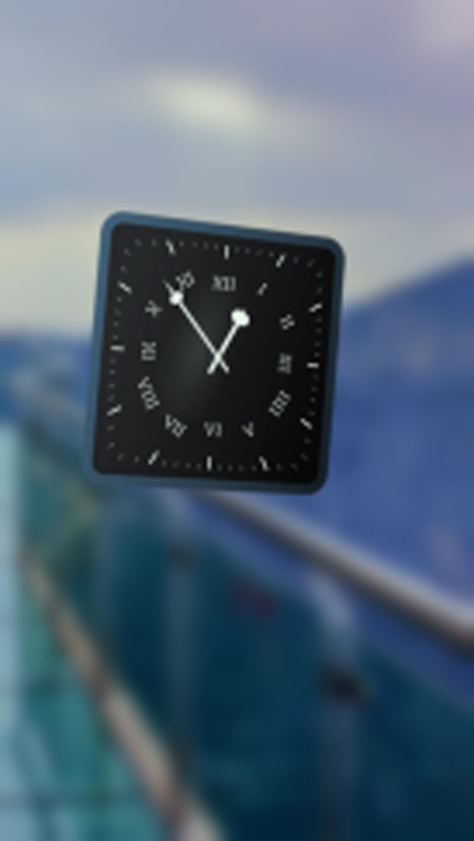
12:53
